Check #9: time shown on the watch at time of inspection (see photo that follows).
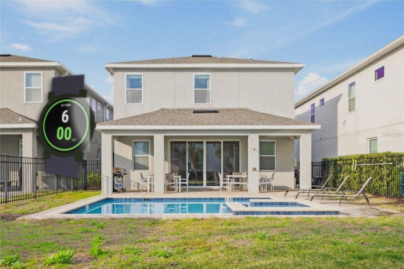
6:00
